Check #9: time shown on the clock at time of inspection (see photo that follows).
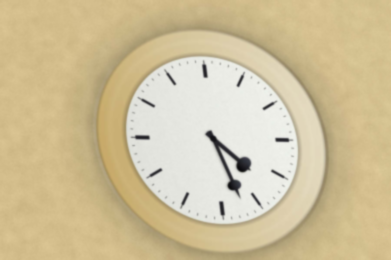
4:27
